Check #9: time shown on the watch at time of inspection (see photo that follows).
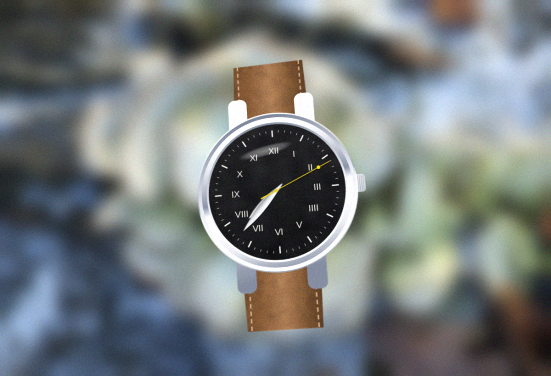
7:37:11
